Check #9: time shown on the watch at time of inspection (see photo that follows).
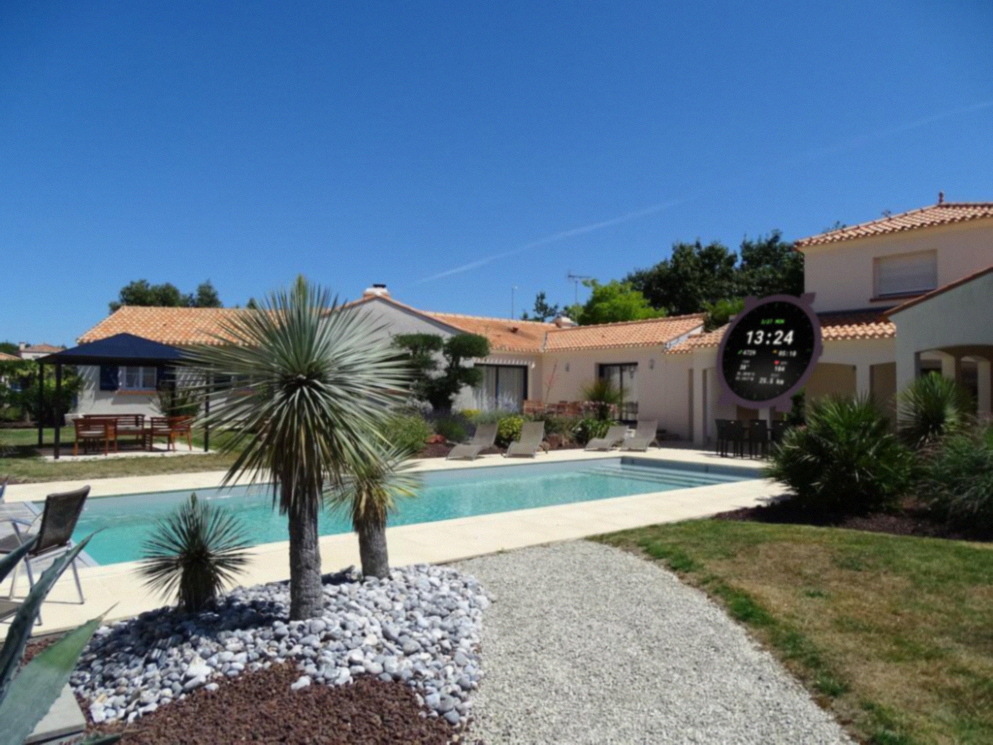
13:24
